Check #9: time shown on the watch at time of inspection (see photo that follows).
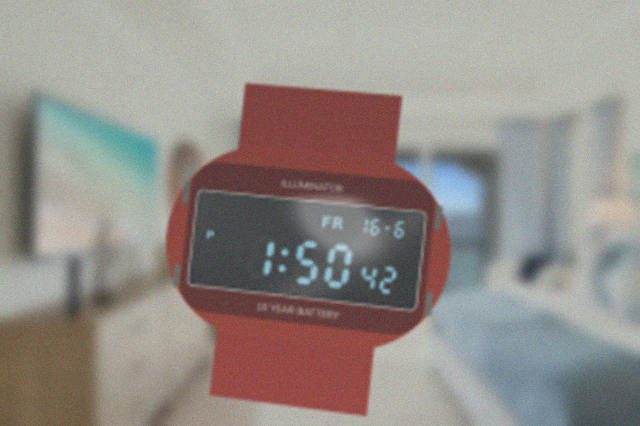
1:50:42
